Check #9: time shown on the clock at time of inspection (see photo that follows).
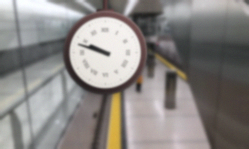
9:48
